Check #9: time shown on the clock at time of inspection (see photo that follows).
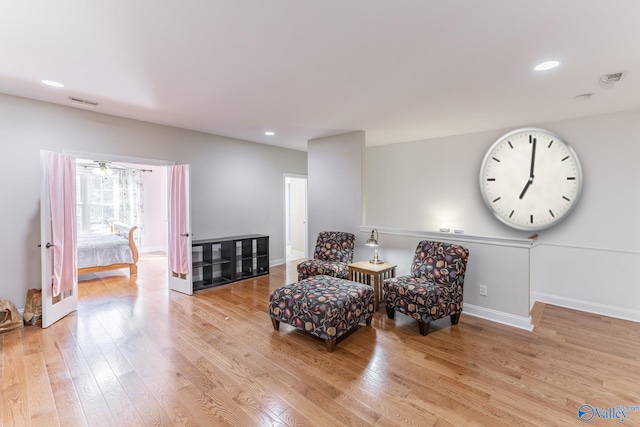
7:01
